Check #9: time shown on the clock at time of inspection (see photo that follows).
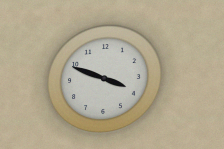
3:49
